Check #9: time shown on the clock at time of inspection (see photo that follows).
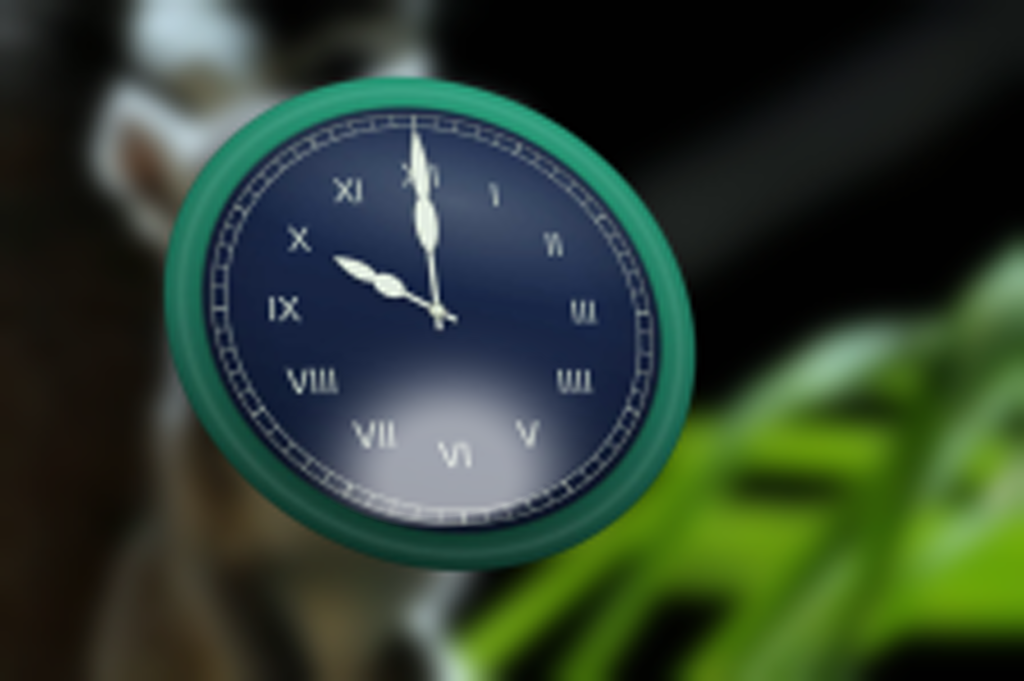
10:00
